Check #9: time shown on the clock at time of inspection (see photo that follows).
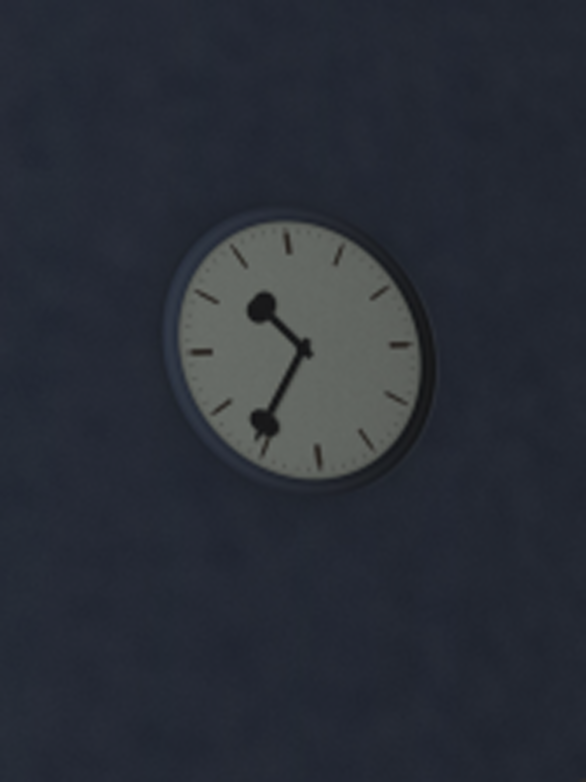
10:36
